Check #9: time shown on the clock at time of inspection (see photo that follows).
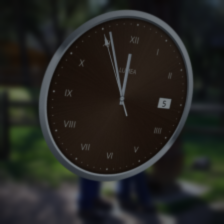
11:55:55
